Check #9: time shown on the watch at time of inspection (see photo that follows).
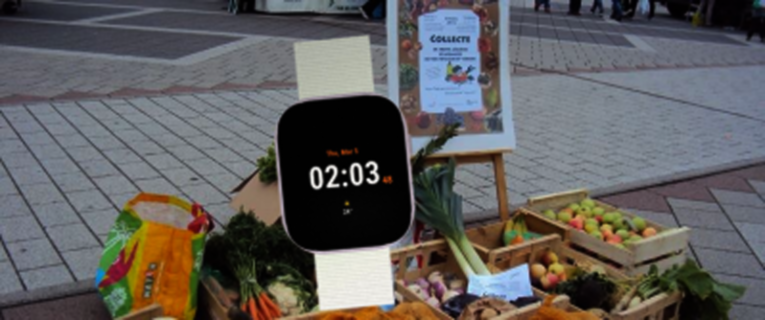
2:03
